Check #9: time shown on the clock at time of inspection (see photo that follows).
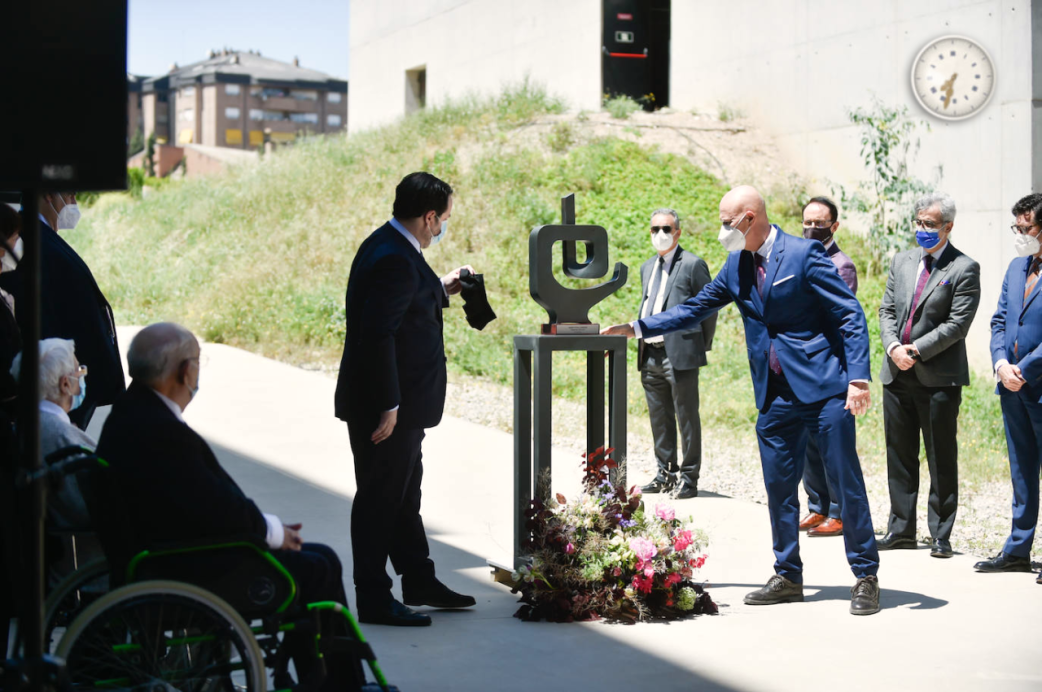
7:33
